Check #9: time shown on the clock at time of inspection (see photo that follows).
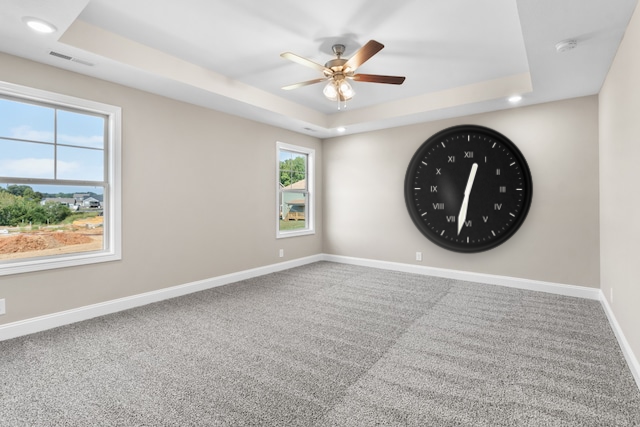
12:32
